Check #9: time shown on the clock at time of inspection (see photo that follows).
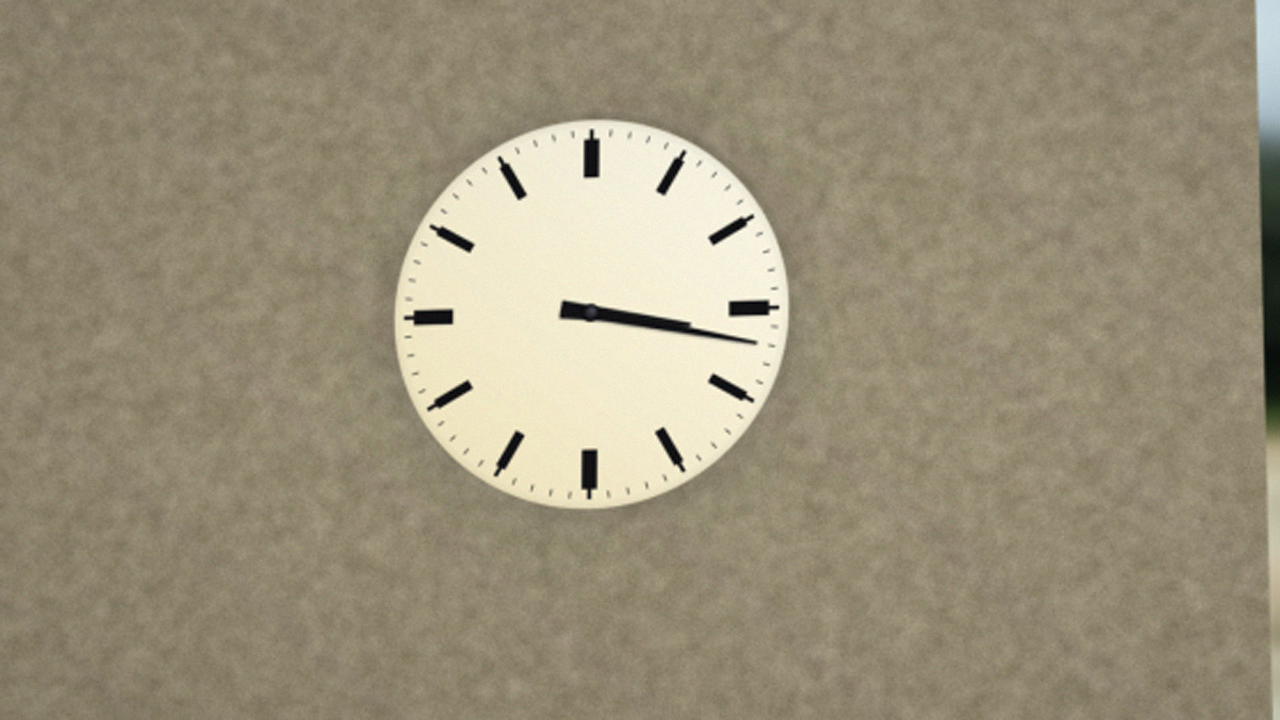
3:17
